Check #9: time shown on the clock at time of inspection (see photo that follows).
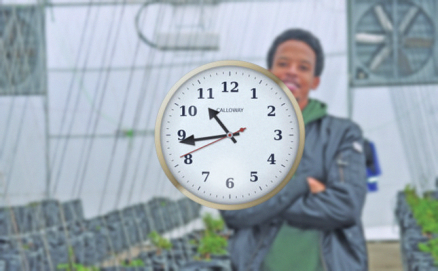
10:43:41
